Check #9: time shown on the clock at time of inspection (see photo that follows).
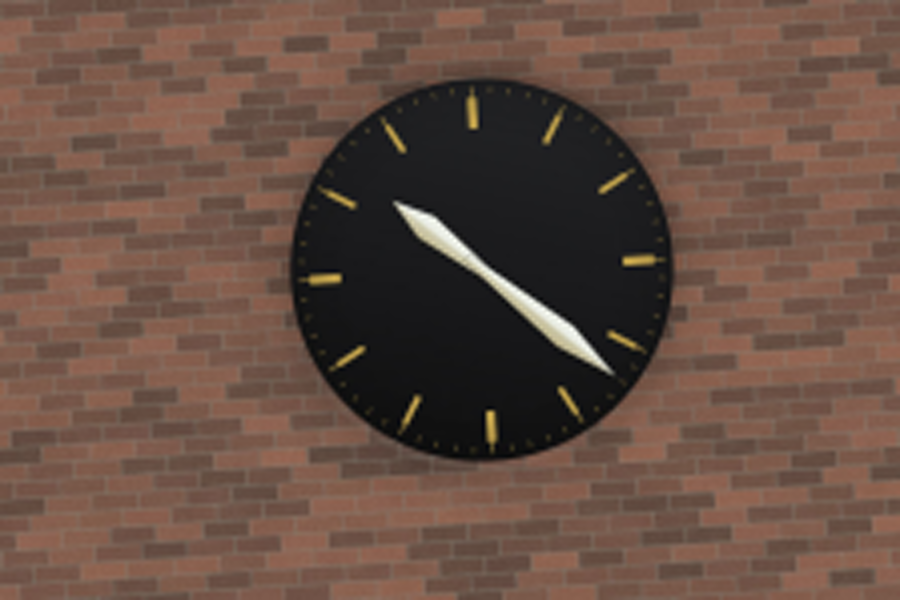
10:22
